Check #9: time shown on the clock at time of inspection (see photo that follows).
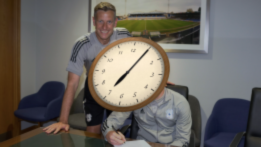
7:05
